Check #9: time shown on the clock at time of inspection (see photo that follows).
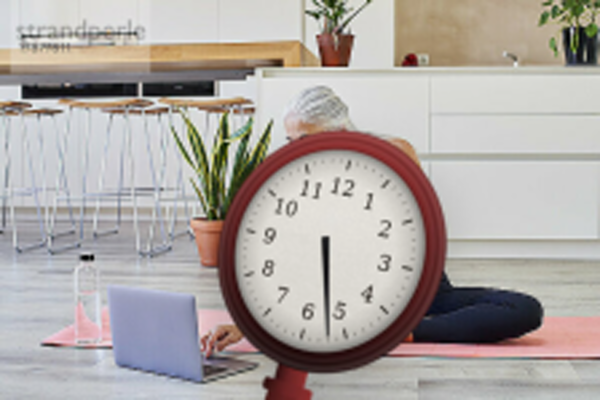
5:27
